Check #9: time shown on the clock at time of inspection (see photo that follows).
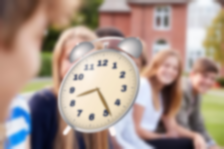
8:24
